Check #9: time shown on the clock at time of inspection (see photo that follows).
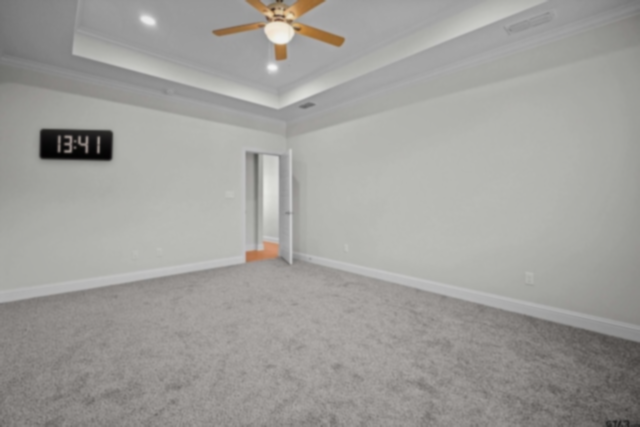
13:41
